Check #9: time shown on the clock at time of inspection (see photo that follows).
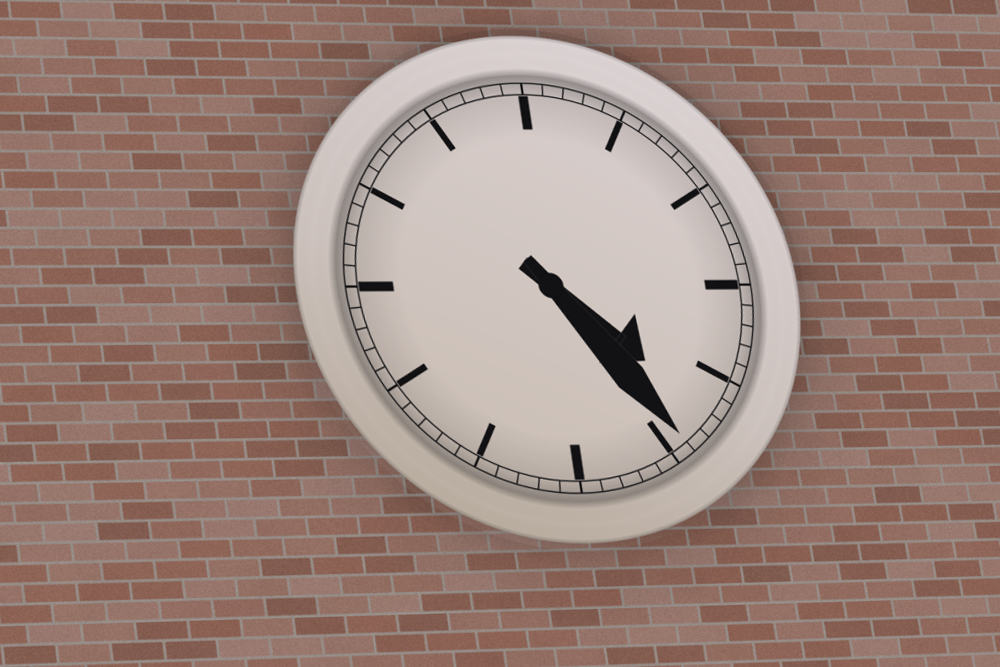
4:24
